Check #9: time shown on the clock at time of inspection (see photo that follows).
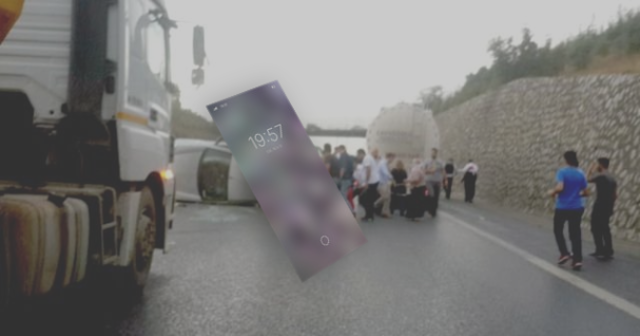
19:57
